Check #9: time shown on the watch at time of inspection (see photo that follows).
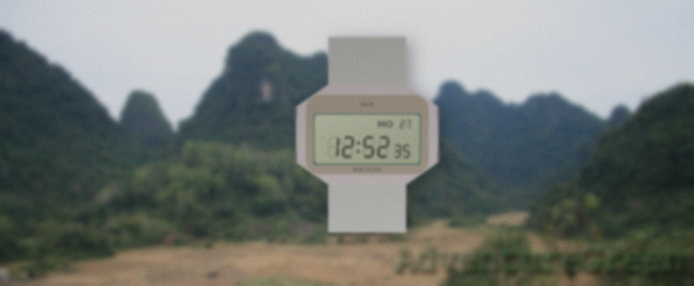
12:52:35
